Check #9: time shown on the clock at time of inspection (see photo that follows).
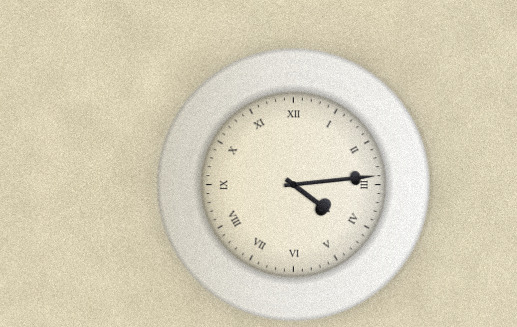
4:14
